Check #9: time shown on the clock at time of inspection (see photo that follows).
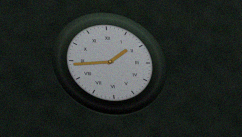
1:44
